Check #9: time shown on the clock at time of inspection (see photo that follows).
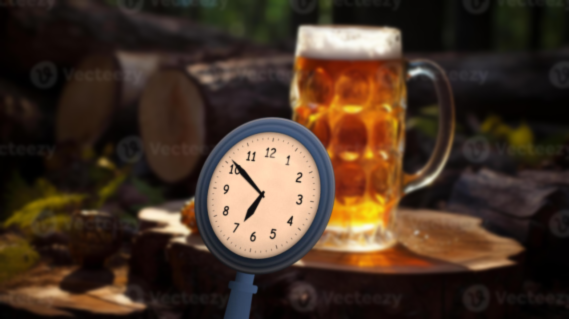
6:51
